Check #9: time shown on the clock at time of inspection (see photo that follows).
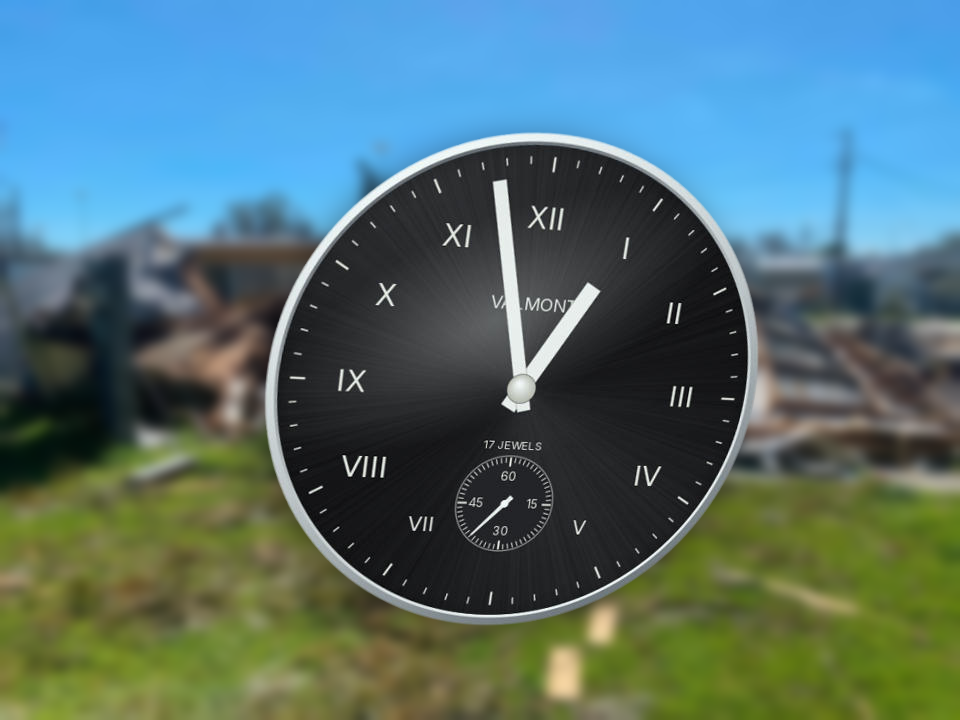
12:57:37
